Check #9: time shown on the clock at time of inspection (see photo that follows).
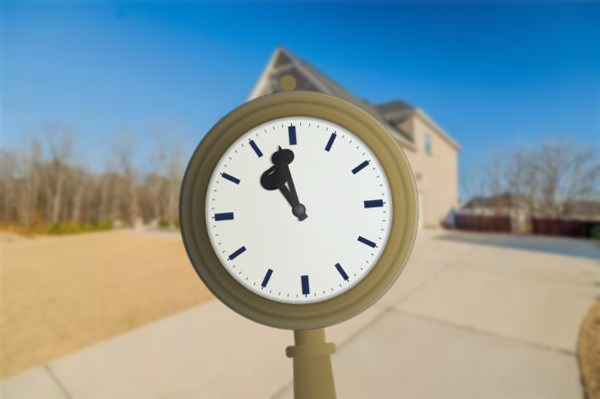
10:58
